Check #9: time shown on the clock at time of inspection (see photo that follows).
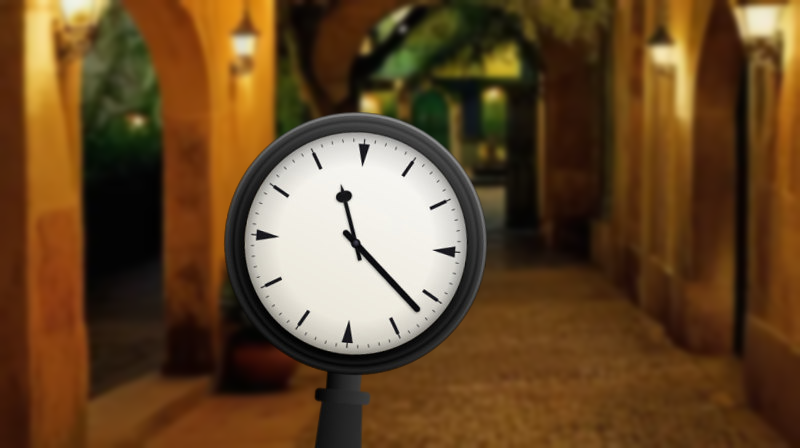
11:22
